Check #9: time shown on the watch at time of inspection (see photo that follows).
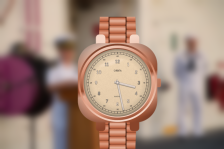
3:28
